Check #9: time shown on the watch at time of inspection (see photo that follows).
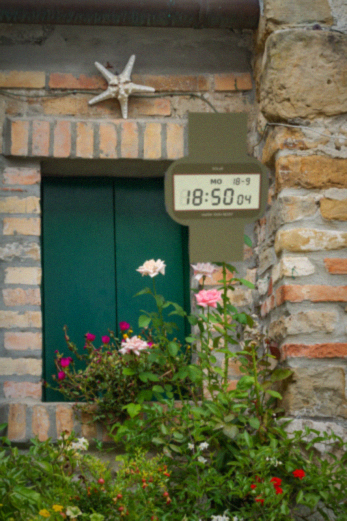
18:50:04
